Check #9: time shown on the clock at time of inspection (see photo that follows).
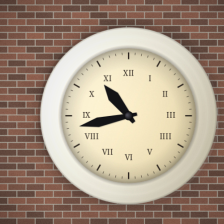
10:43
